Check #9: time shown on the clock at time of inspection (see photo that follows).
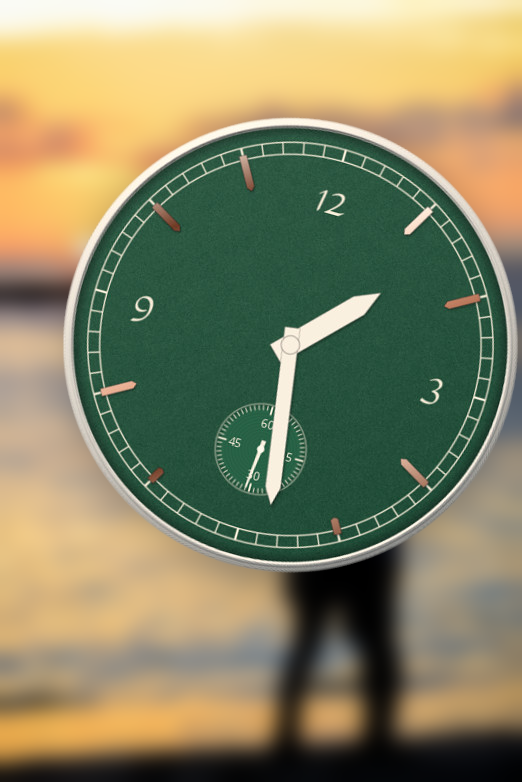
1:28:31
